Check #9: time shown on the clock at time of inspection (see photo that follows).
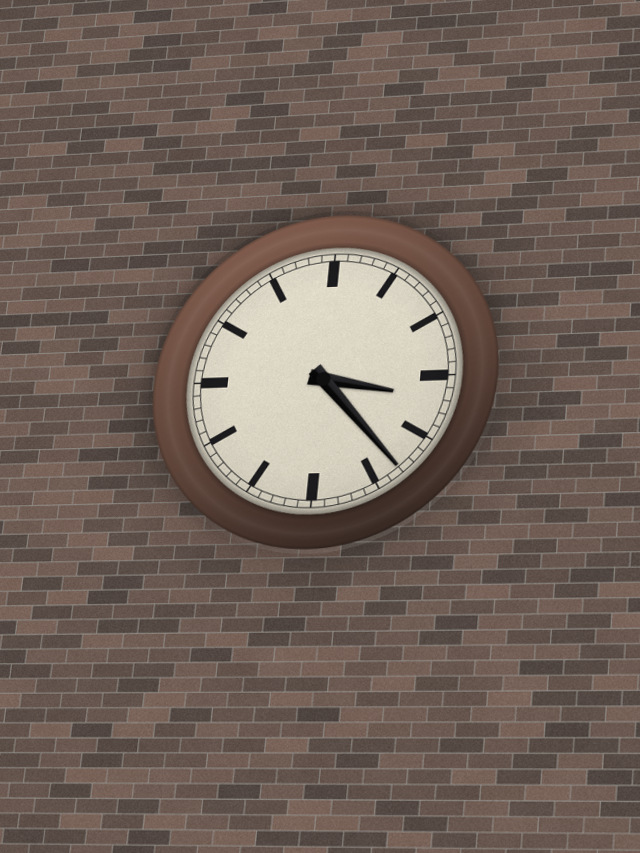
3:23
